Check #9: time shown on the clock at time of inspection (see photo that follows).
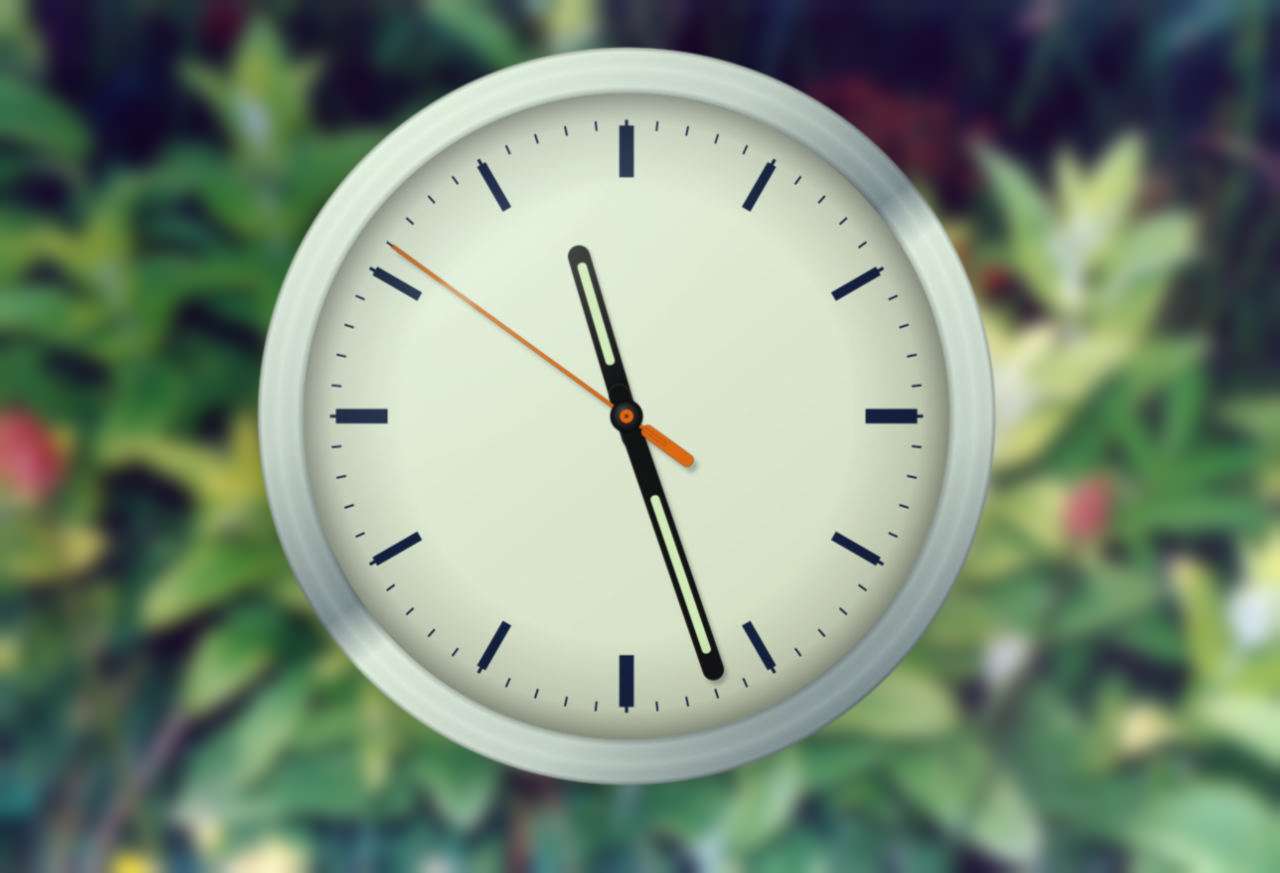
11:26:51
